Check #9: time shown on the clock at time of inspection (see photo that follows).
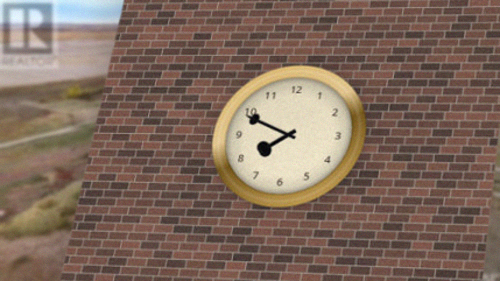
7:49
